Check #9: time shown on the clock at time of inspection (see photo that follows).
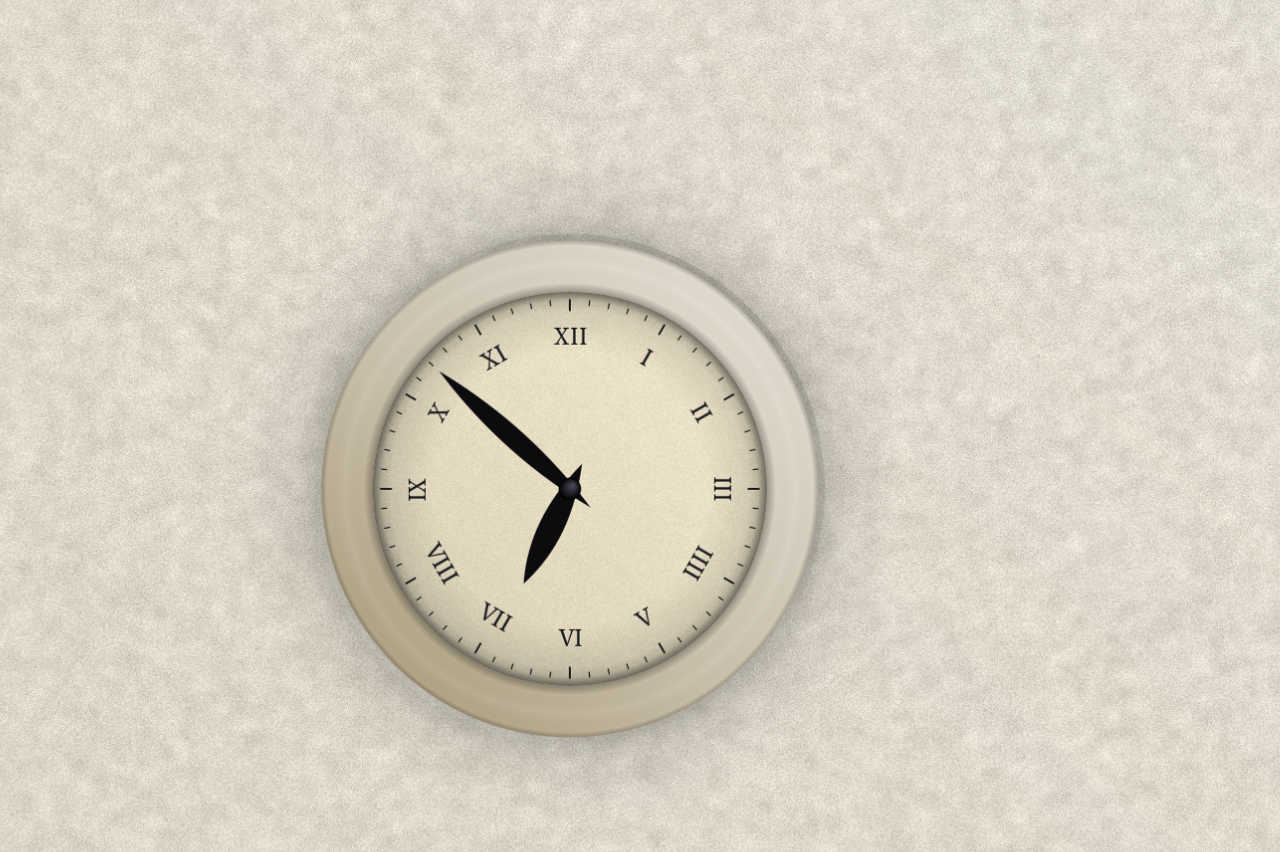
6:52
